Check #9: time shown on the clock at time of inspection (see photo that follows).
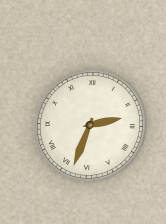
2:33
